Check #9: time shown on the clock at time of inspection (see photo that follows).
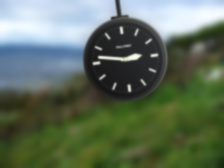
2:47
